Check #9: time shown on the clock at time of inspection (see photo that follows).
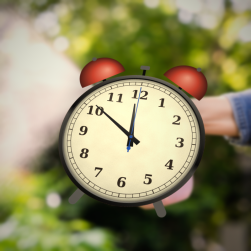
11:51:00
